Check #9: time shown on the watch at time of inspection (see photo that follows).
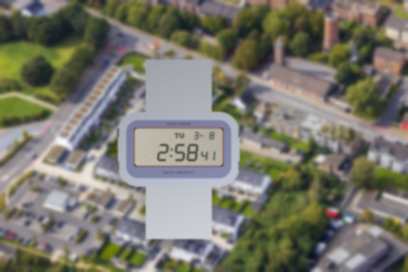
2:58:41
